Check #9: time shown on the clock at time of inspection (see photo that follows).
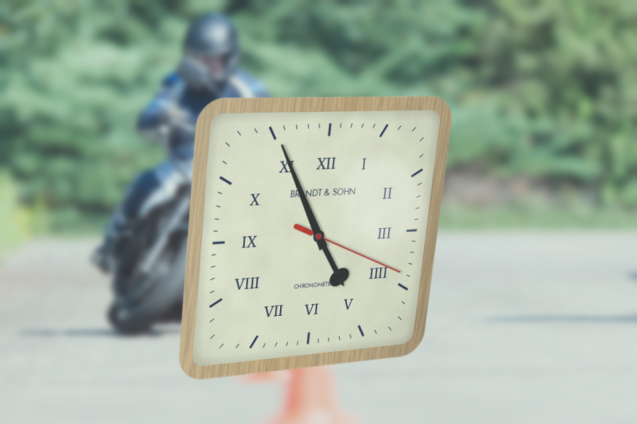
4:55:19
